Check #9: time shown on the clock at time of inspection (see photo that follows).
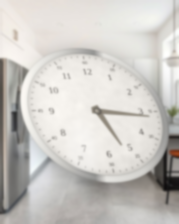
5:16
